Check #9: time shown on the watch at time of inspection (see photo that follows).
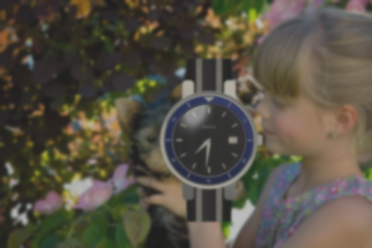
7:31
